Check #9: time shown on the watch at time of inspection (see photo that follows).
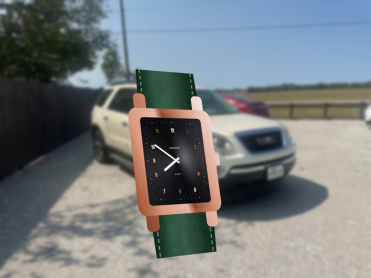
7:51
